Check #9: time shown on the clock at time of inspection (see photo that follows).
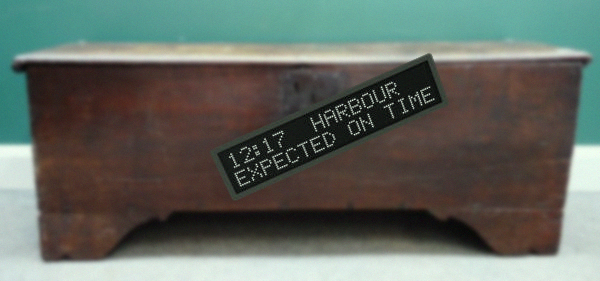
12:17
